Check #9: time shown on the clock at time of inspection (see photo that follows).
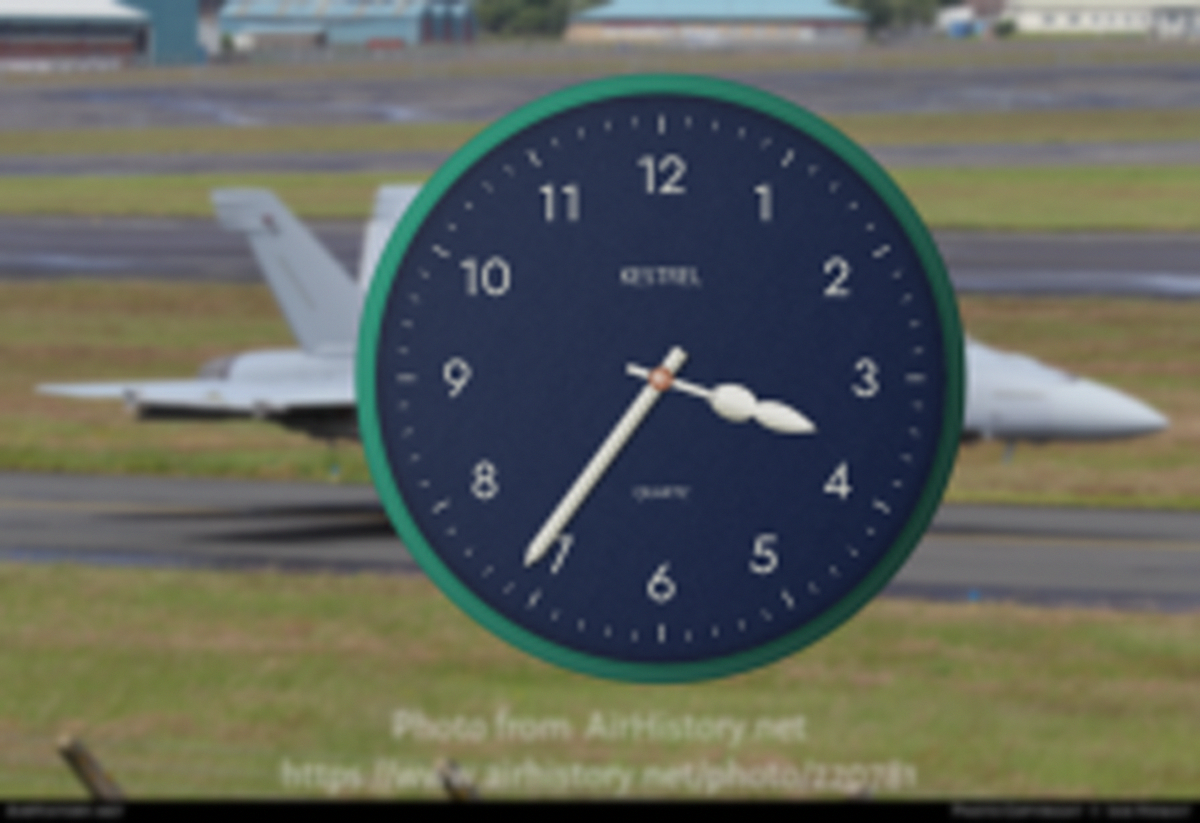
3:36
